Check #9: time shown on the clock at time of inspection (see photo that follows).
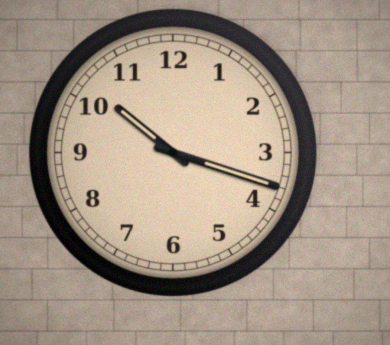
10:18
